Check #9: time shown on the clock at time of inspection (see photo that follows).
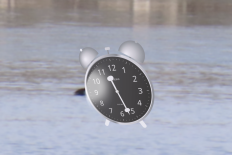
11:27
